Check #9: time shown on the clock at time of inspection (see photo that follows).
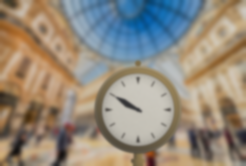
9:50
